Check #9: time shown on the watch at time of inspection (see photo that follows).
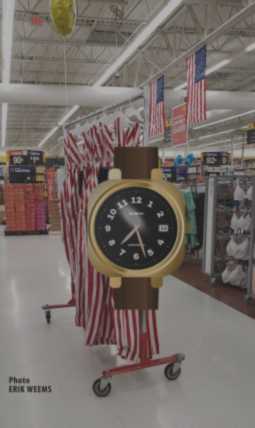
7:27
